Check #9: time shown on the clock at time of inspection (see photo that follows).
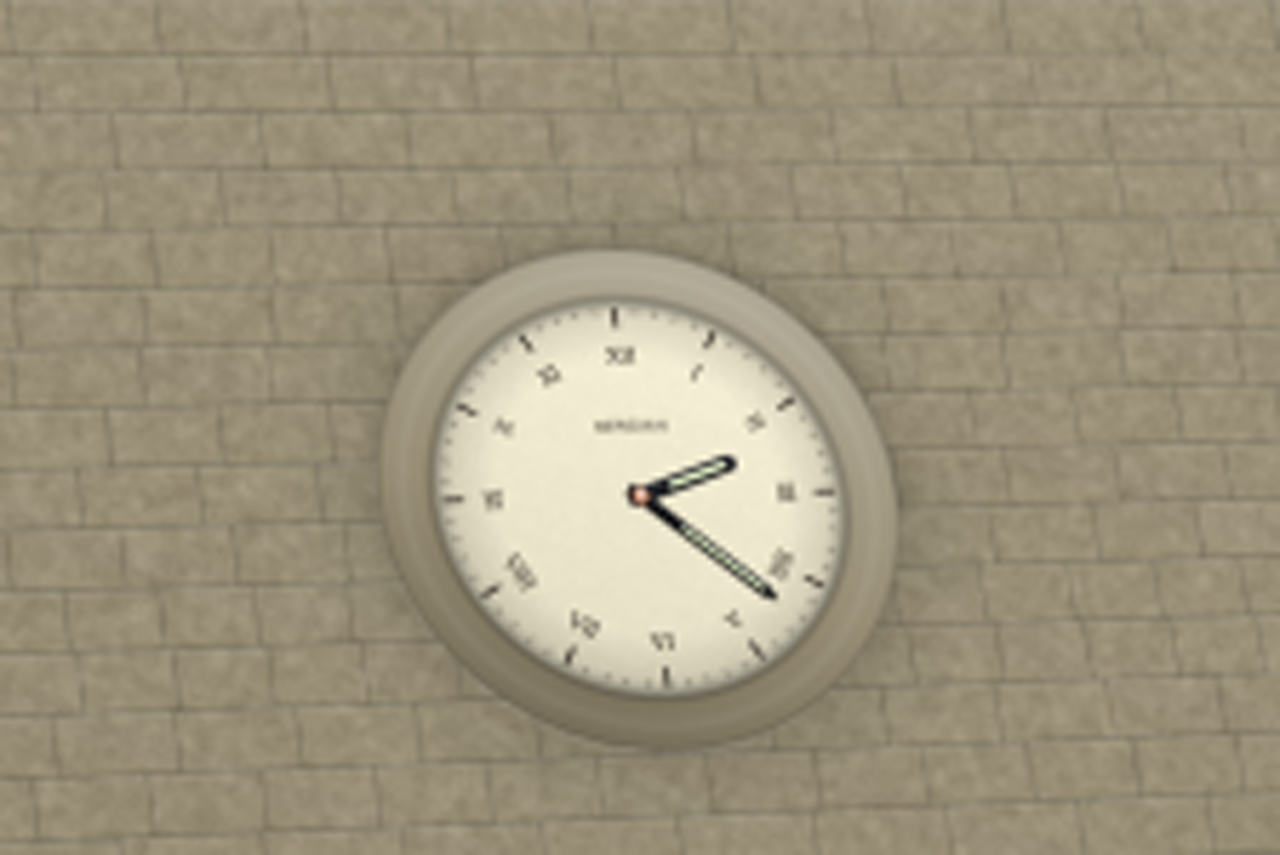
2:22
